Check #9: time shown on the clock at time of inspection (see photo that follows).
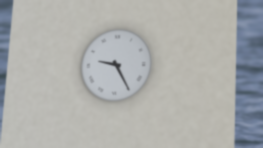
9:25
